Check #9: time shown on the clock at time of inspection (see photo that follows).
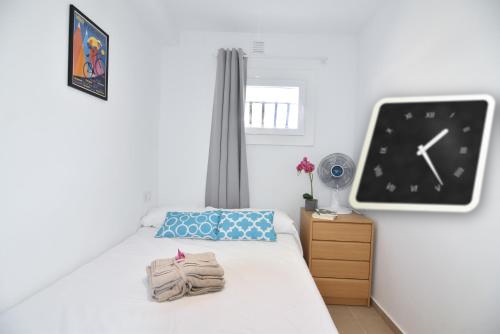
1:24
